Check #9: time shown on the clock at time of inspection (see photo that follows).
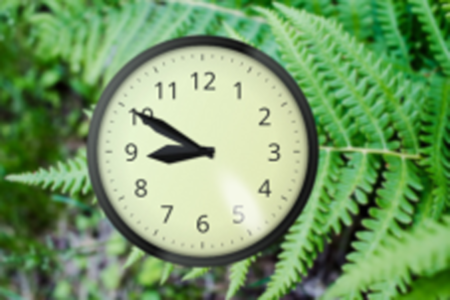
8:50
